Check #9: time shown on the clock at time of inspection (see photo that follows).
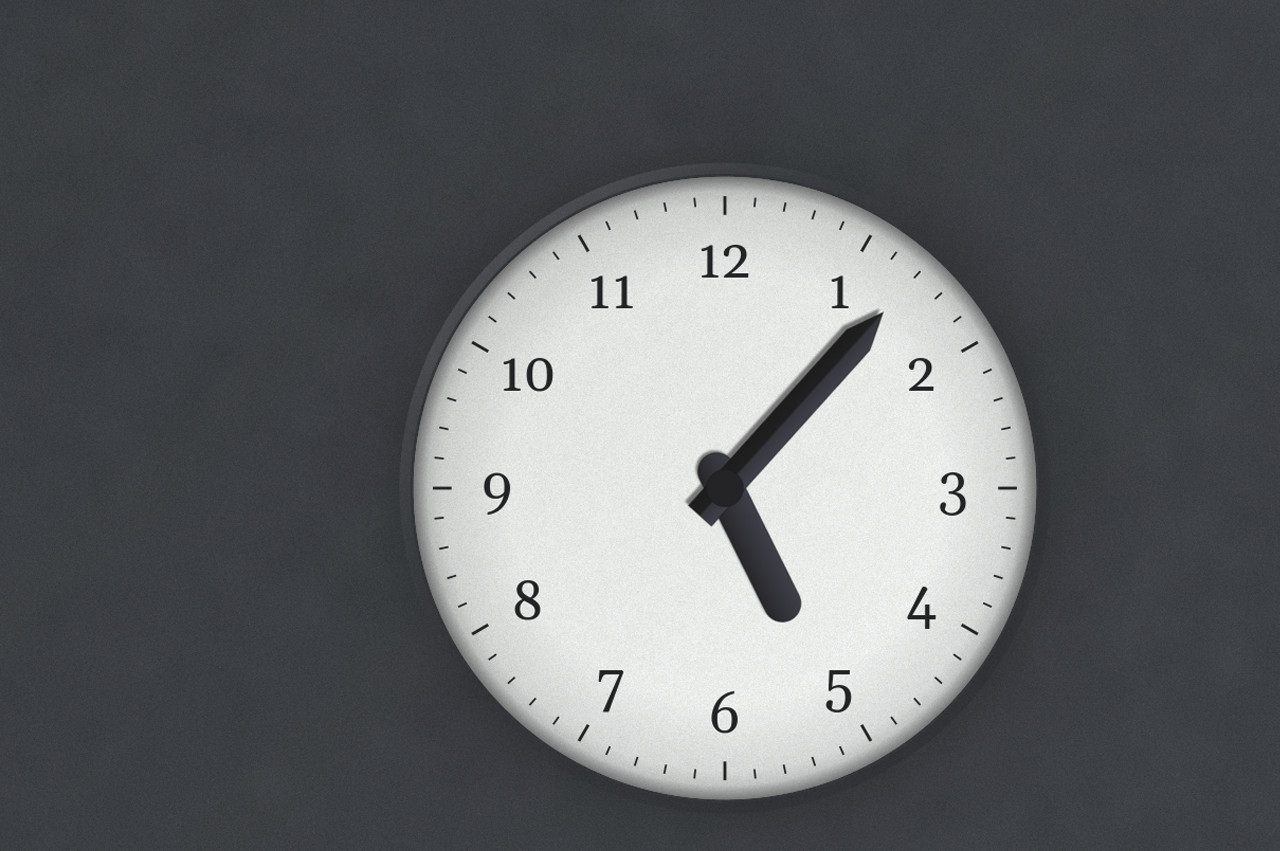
5:07
